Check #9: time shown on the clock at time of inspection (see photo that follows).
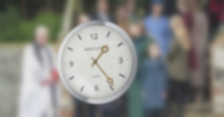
1:24
